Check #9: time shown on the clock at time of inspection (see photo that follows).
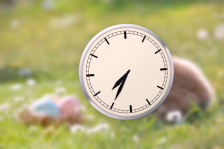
7:35
